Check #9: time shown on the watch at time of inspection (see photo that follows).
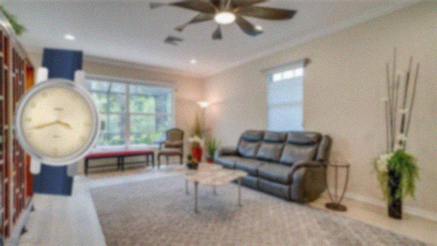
3:42
